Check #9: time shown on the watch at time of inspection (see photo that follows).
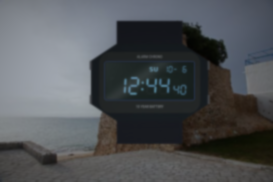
12:44
